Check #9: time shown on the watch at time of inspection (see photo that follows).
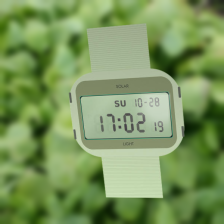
17:02:19
